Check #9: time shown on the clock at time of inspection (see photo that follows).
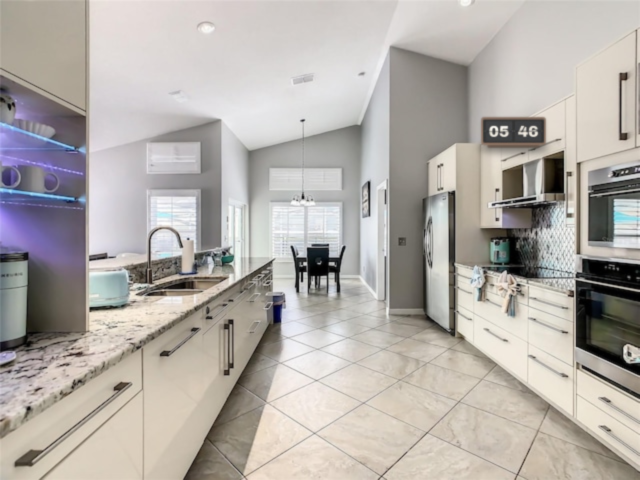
5:46
